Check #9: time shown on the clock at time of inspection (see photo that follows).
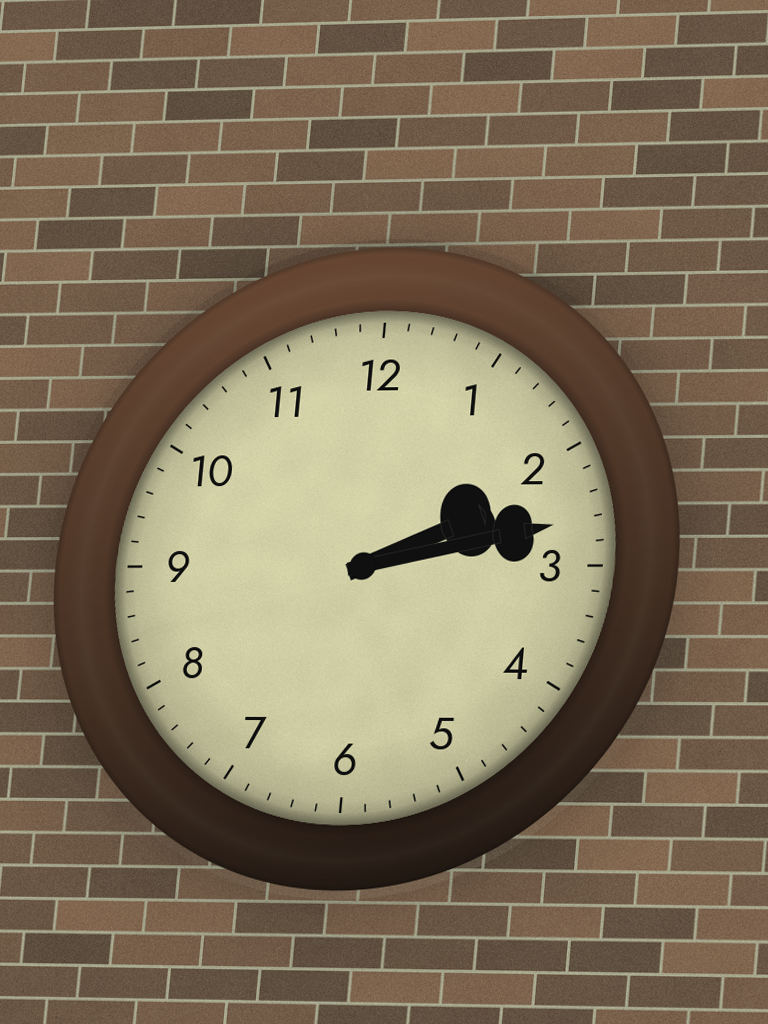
2:13
